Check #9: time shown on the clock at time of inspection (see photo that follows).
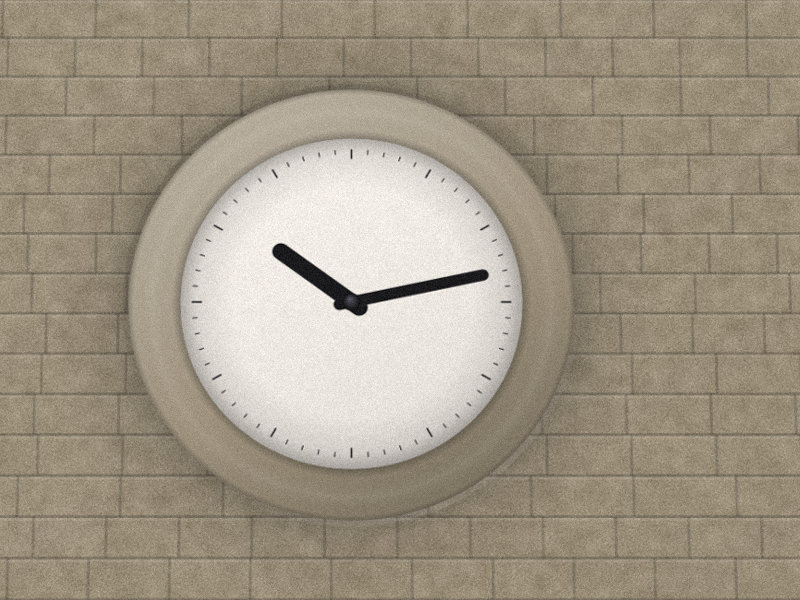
10:13
